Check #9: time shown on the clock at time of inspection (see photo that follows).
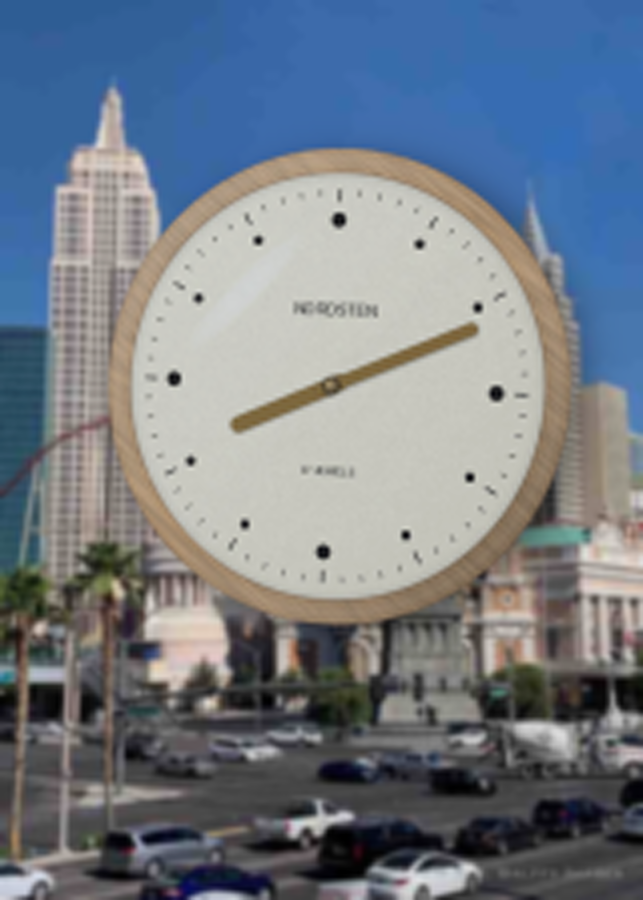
8:11
